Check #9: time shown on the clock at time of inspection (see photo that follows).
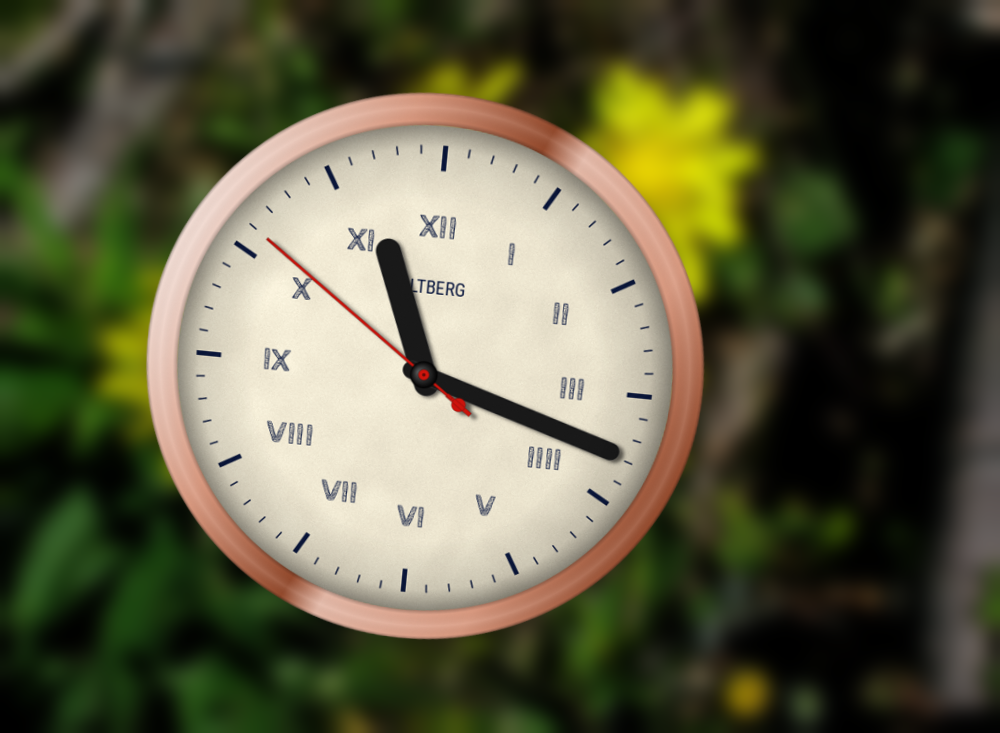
11:17:51
